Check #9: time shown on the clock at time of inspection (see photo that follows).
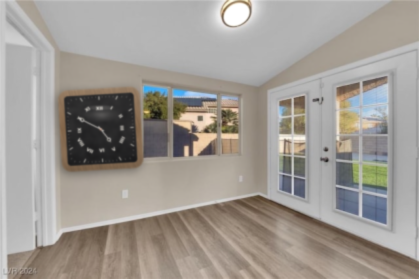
4:50
